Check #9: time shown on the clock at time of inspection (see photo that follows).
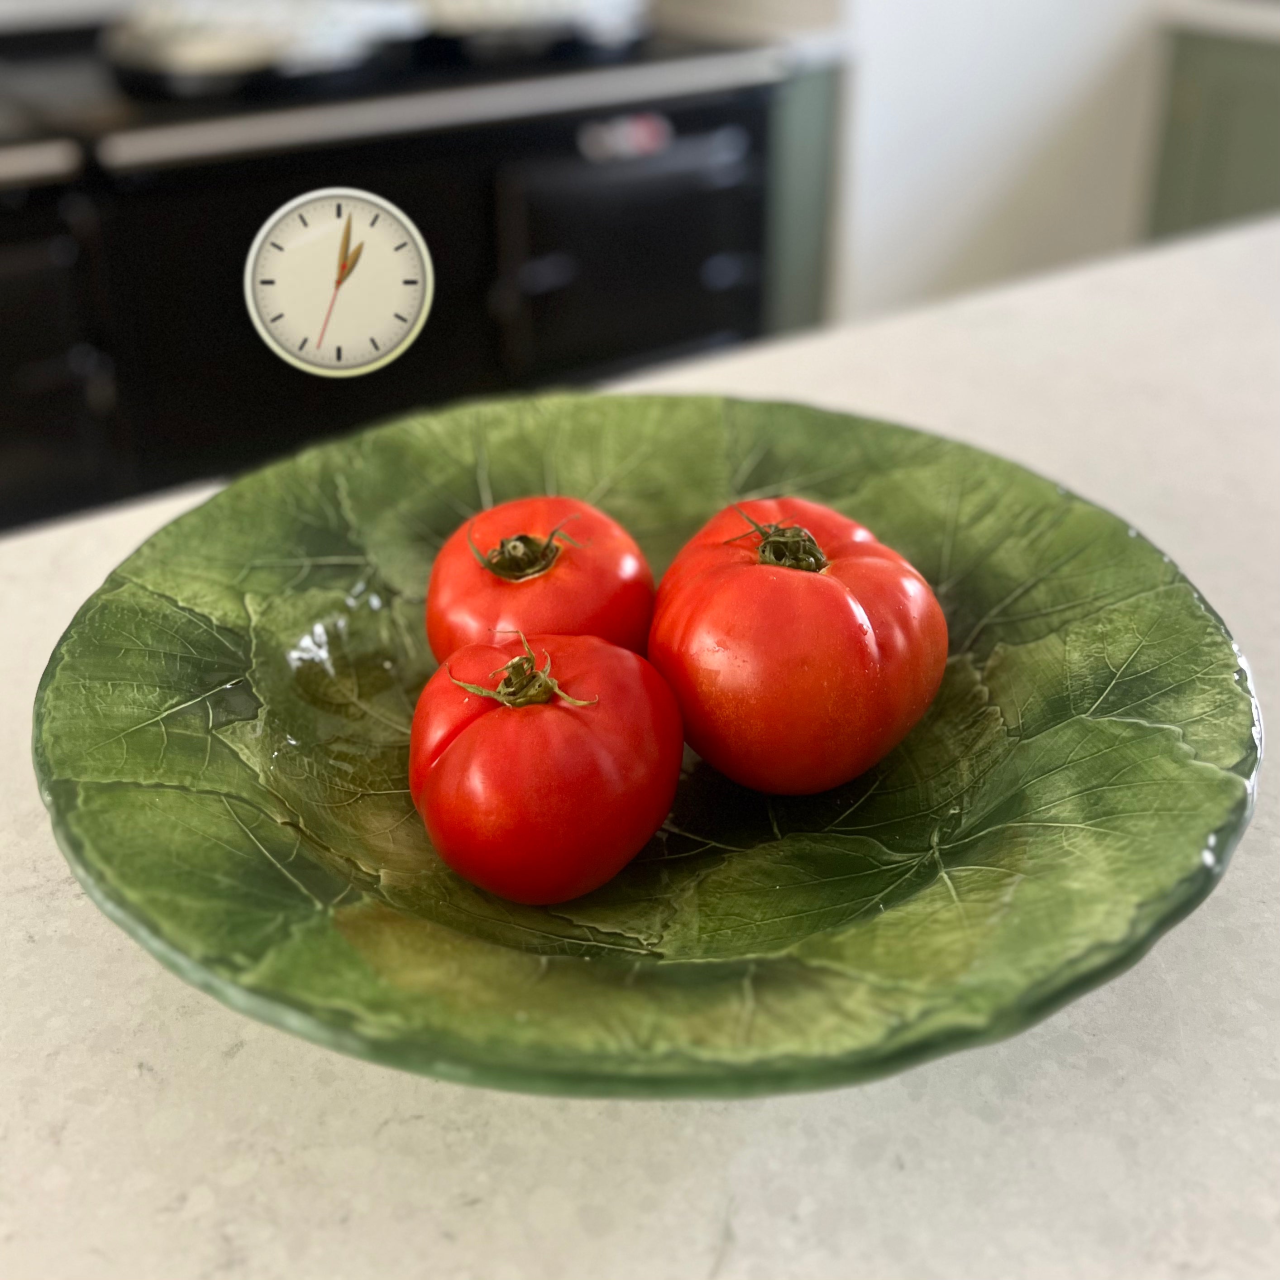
1:01:33
